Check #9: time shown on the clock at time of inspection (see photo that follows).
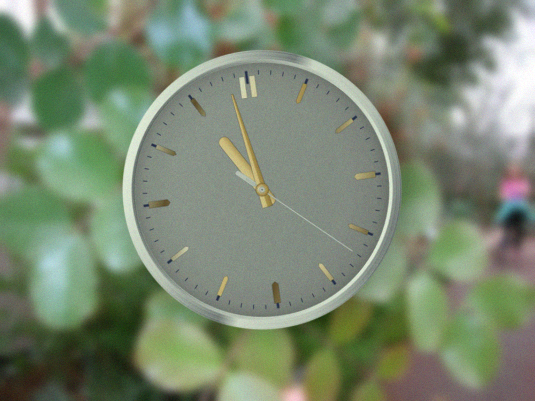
10:58:22
